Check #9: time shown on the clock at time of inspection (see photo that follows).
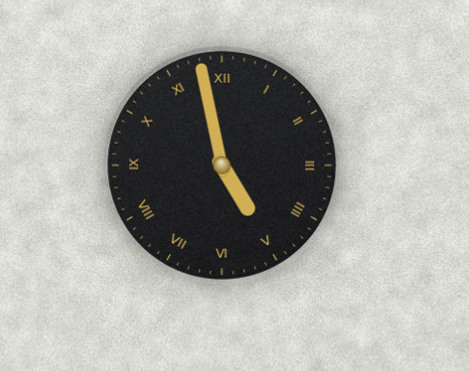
4:58
